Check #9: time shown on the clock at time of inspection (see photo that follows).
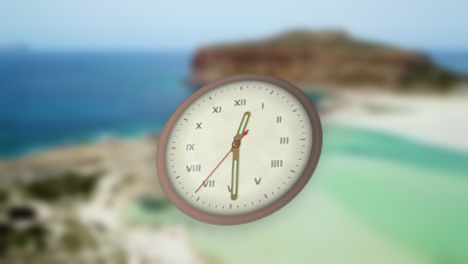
12:29:36
